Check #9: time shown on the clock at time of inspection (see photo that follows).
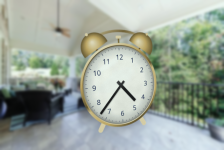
4:37
